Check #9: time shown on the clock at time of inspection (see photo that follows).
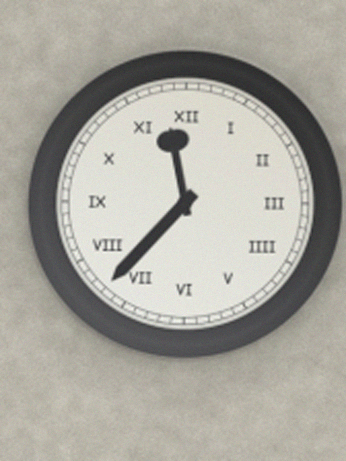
11:37
